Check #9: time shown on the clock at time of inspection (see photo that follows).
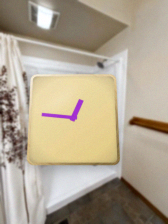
12:46
